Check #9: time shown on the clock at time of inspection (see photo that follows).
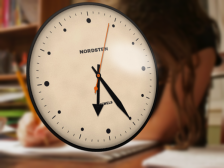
6:25:04
